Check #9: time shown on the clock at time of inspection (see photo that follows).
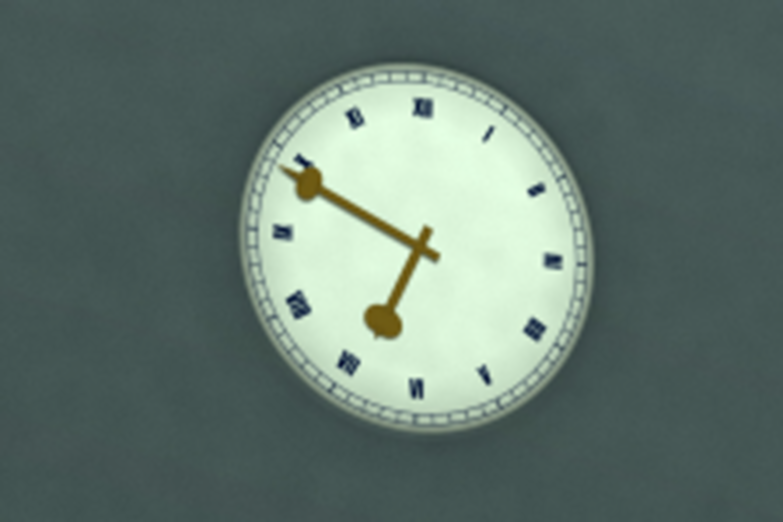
6:49
